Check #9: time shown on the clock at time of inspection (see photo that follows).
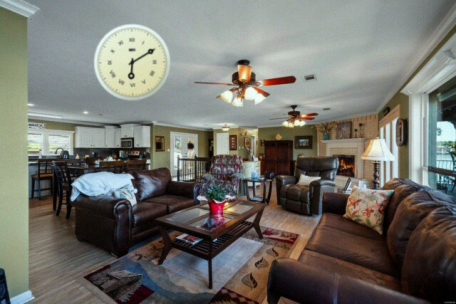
6:10
